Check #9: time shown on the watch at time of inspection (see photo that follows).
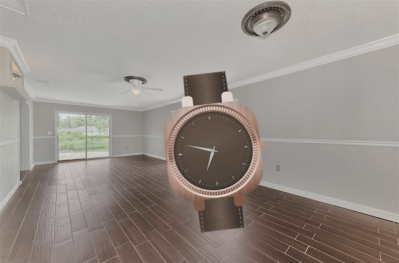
6:48
